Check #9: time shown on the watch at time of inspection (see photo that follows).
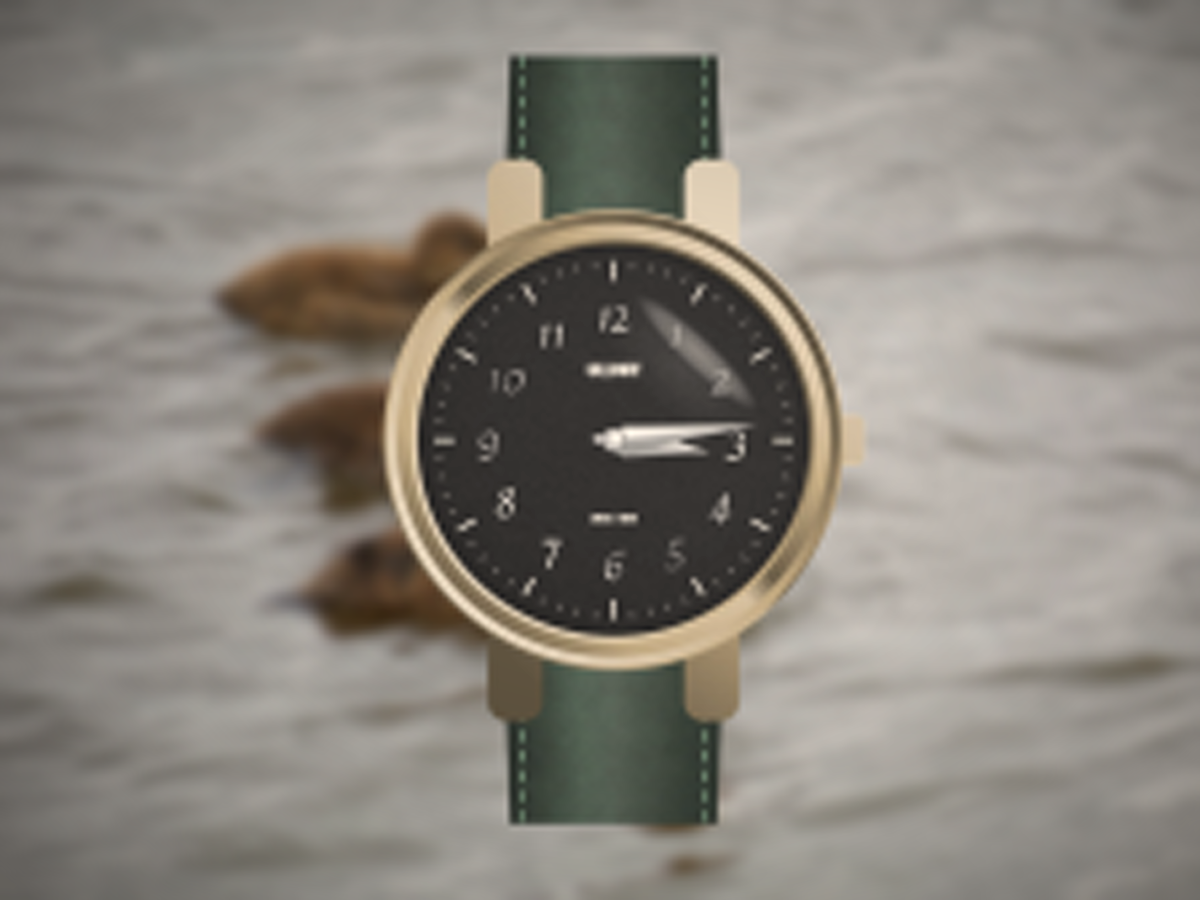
3:14
